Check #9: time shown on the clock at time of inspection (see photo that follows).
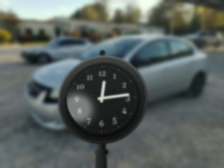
12:14
